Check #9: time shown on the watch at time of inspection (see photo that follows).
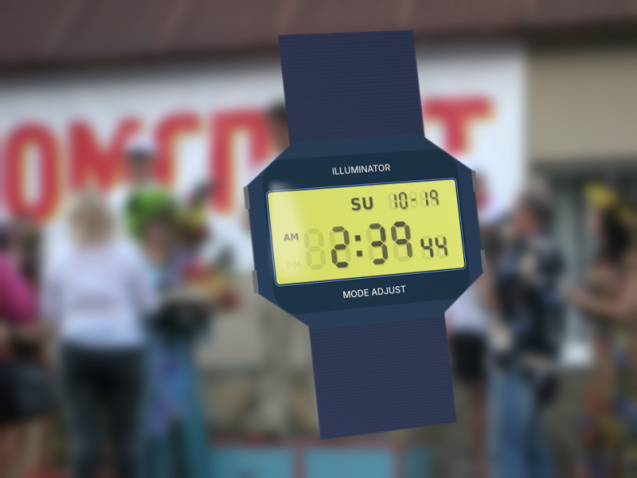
2:39:44
